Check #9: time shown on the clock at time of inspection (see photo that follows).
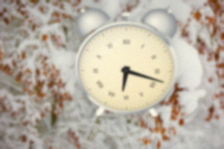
6:18
